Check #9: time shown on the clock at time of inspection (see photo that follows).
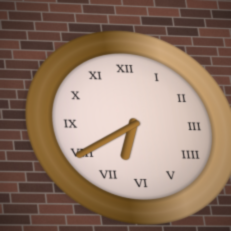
6:40
